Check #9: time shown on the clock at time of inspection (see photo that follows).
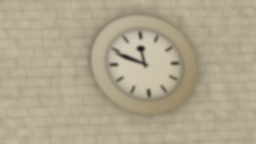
11:49
